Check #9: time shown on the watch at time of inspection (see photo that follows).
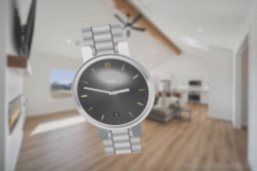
2:48
